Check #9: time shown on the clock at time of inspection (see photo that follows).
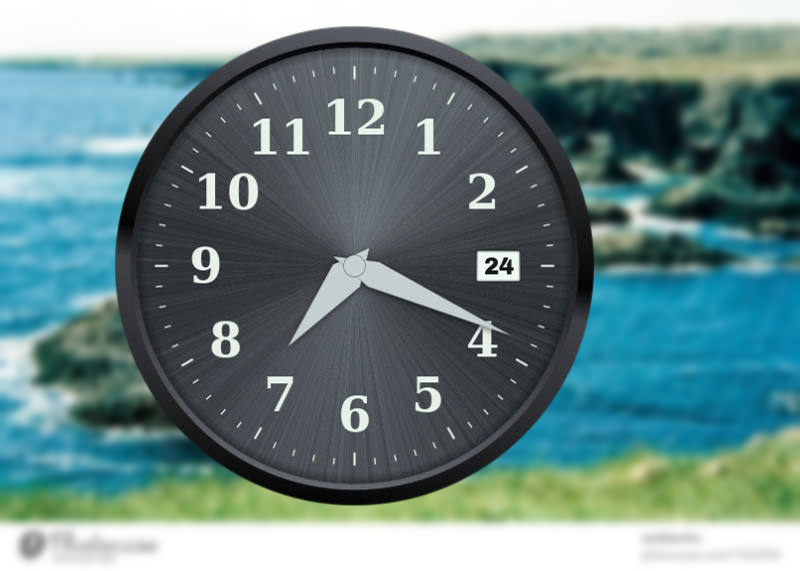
7:19
